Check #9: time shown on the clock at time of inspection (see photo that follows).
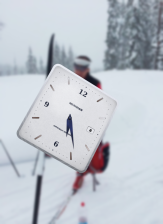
5:24
